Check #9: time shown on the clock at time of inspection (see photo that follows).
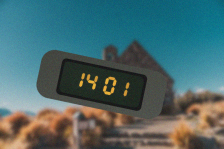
14:01
